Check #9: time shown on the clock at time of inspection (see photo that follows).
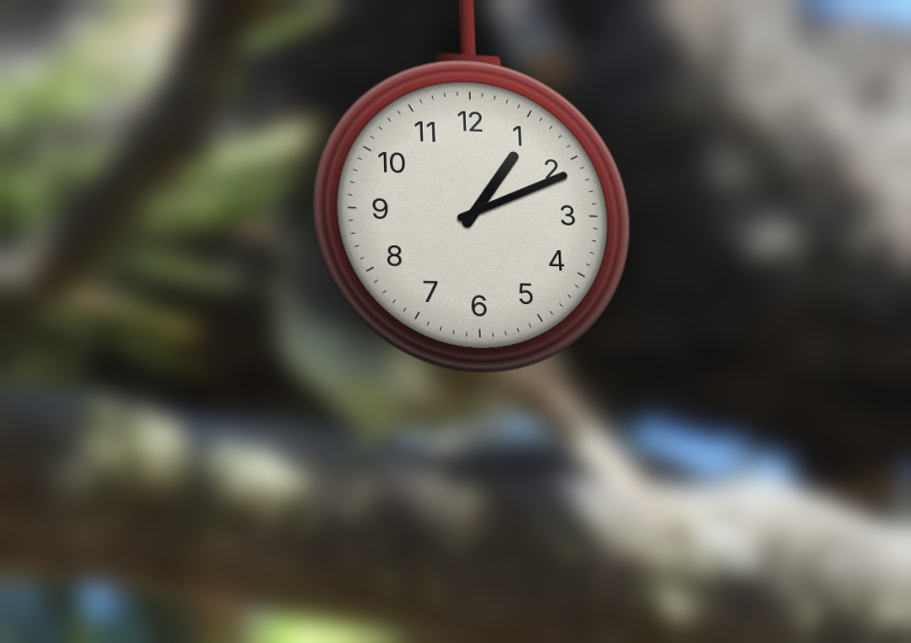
1:11
